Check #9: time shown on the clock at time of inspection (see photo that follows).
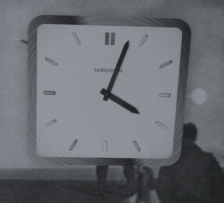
4:03
